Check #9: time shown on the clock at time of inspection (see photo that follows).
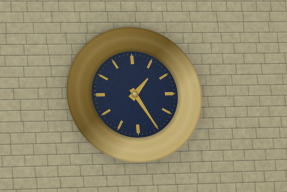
1:25
